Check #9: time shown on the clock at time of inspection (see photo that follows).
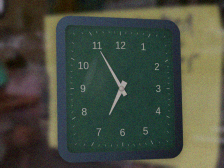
6:55
